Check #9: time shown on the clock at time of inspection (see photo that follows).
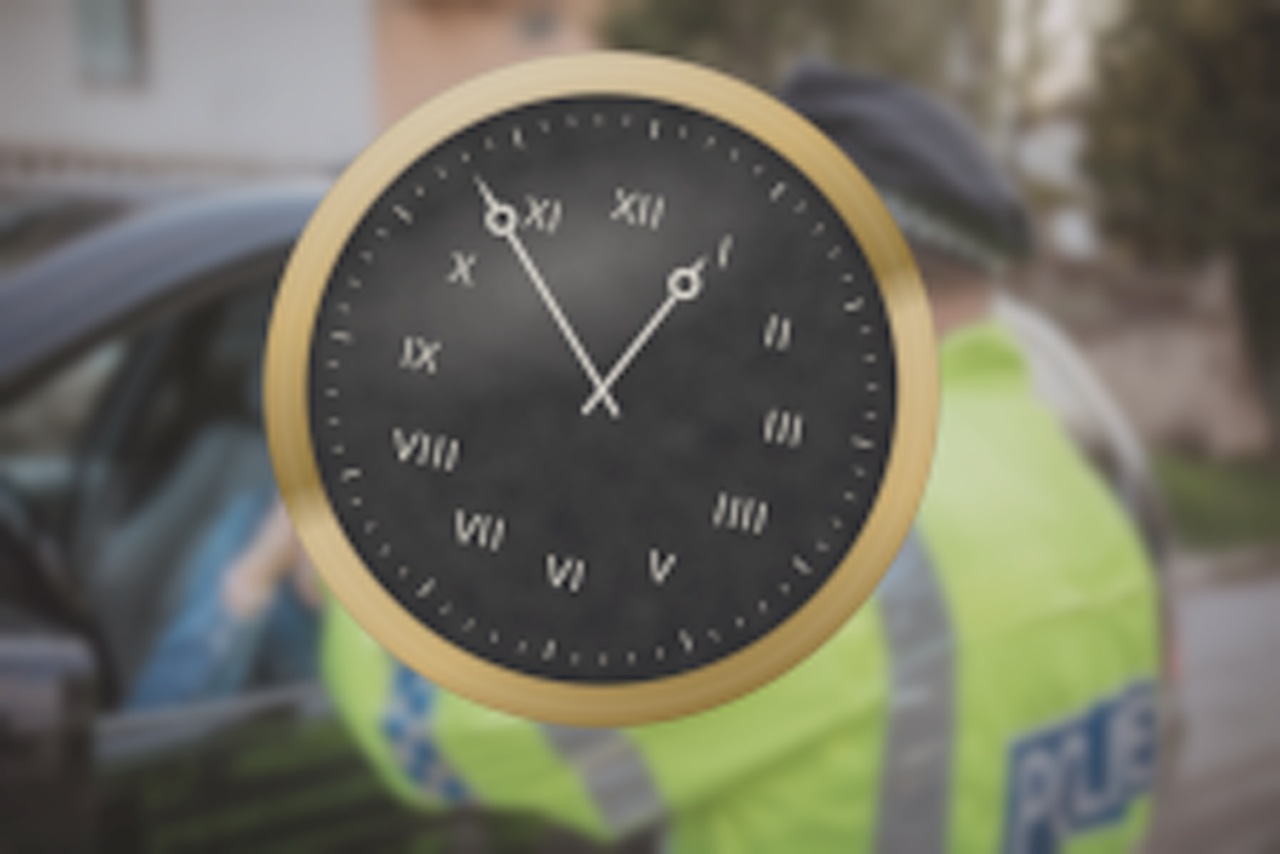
12:53
